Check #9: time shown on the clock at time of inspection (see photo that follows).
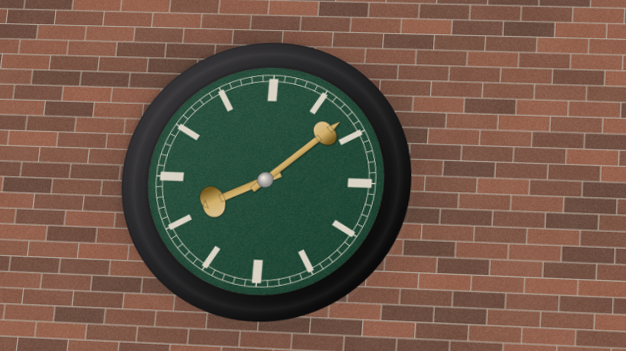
8:08
